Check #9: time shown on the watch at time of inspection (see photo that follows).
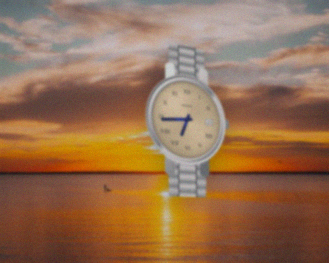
6:44
